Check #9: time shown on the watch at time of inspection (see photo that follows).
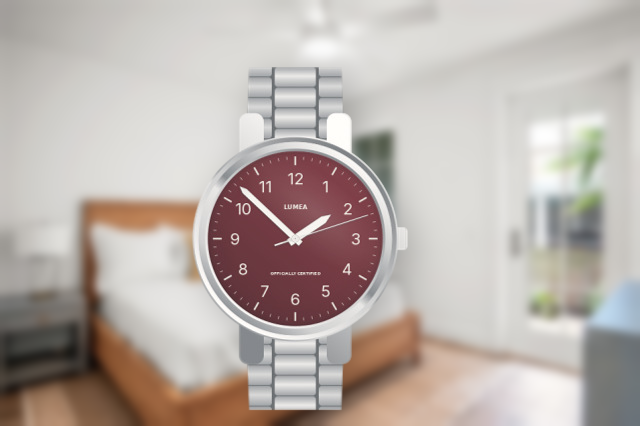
1:52:12
